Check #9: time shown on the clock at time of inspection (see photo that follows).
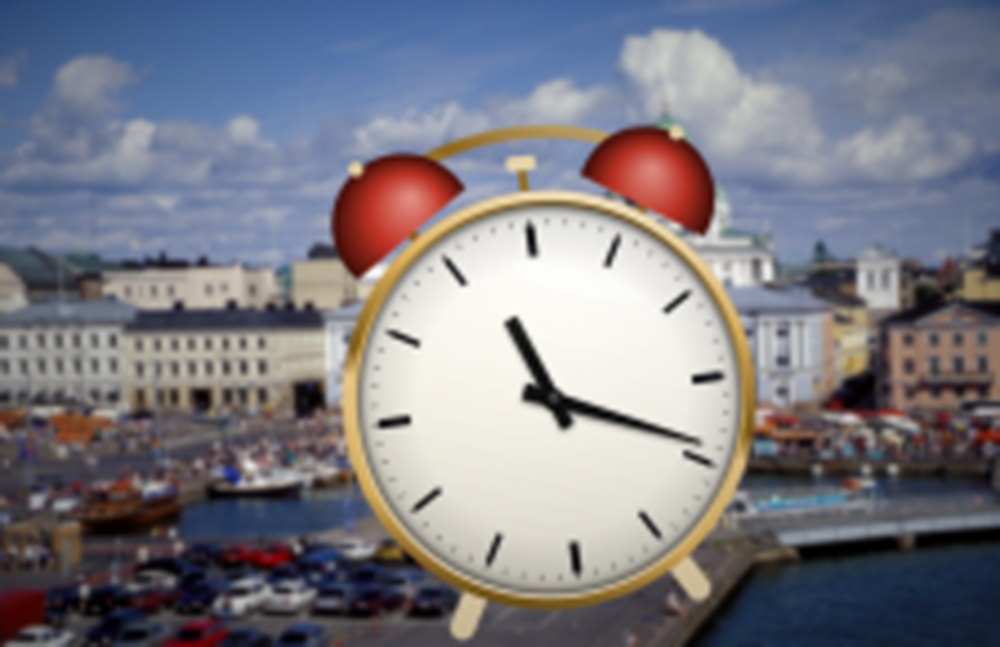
11:19
